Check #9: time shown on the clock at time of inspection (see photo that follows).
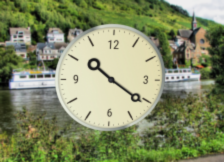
10:21
